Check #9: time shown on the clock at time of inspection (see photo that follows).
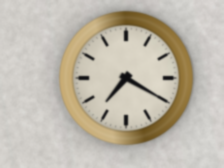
7:20
